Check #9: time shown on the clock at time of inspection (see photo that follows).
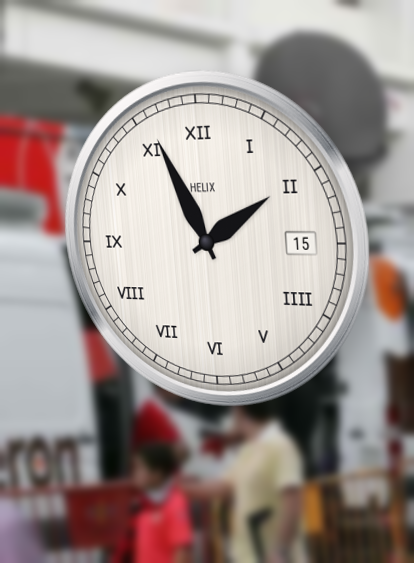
1:56
